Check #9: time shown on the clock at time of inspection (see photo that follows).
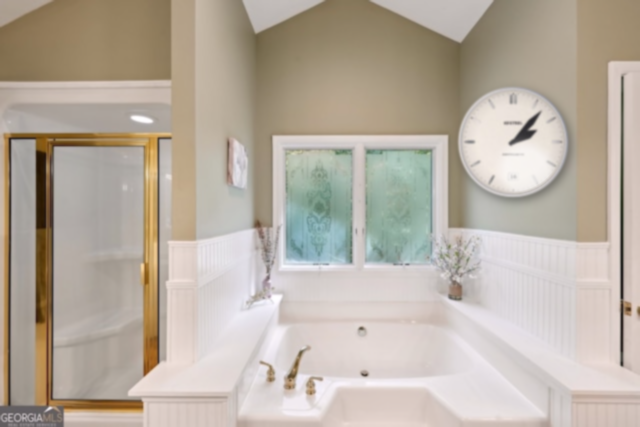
2:07
